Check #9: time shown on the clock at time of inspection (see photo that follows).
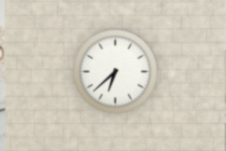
6:38
